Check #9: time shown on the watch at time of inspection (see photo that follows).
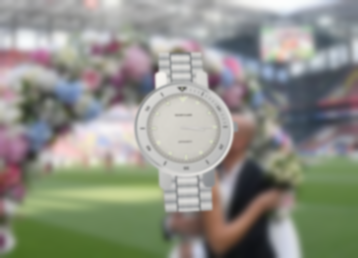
3:15
